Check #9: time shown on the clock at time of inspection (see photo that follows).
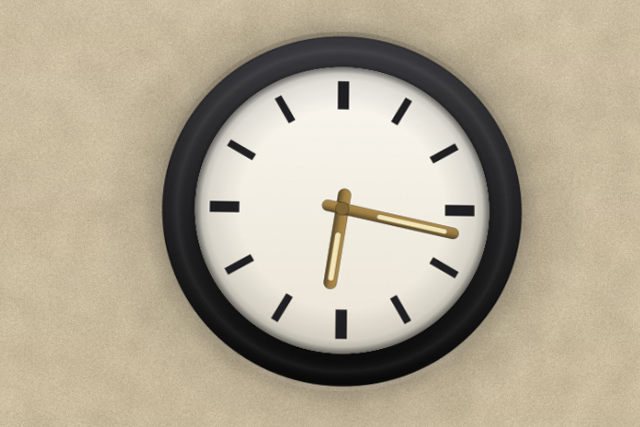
6:17
